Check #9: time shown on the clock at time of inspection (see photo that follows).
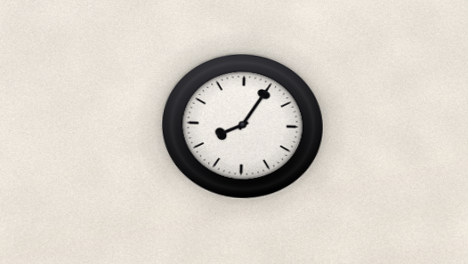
8:05
